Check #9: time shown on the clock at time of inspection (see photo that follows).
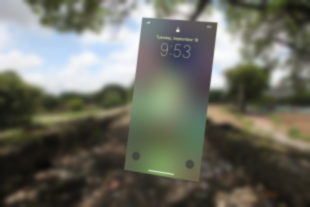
9:53
